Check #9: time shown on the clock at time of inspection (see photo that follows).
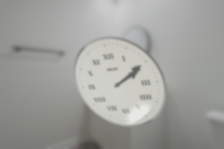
2:10
